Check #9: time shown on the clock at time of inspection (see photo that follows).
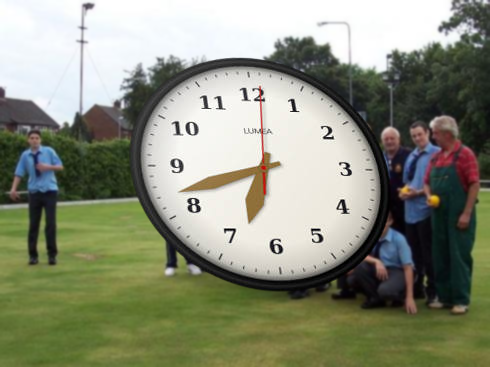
6:42:01
